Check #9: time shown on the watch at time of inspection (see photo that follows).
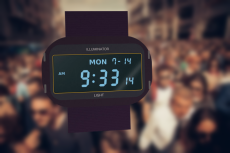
9:33:14
